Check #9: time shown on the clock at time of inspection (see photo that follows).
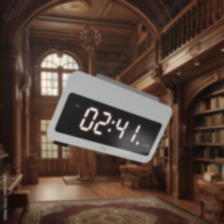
2:41
